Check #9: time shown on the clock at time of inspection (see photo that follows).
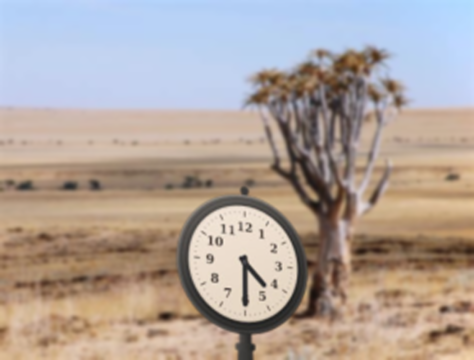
4:30
